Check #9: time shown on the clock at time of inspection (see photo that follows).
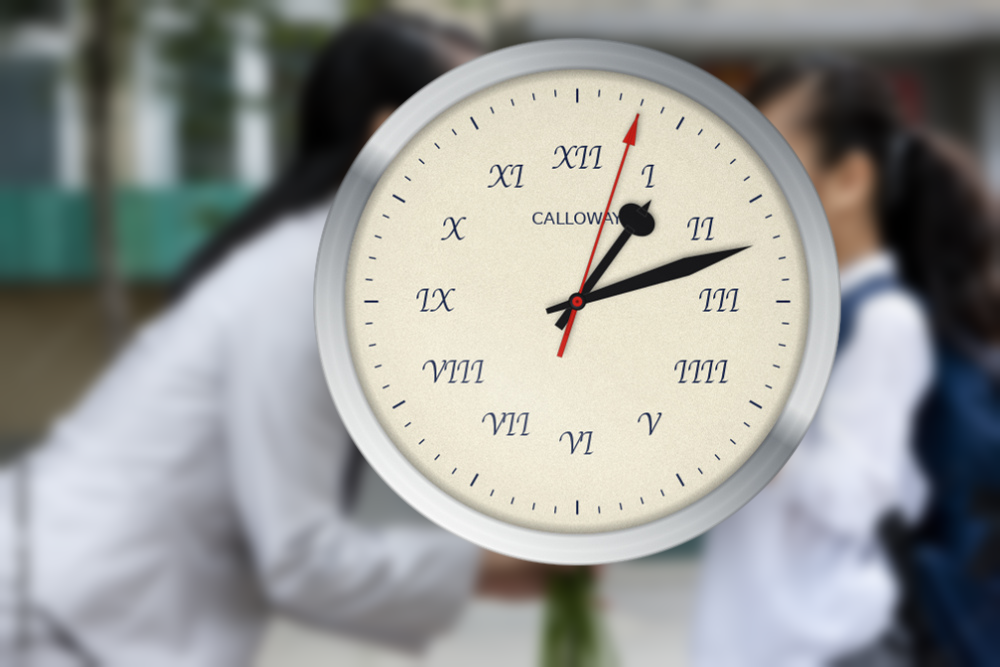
1:12:03
